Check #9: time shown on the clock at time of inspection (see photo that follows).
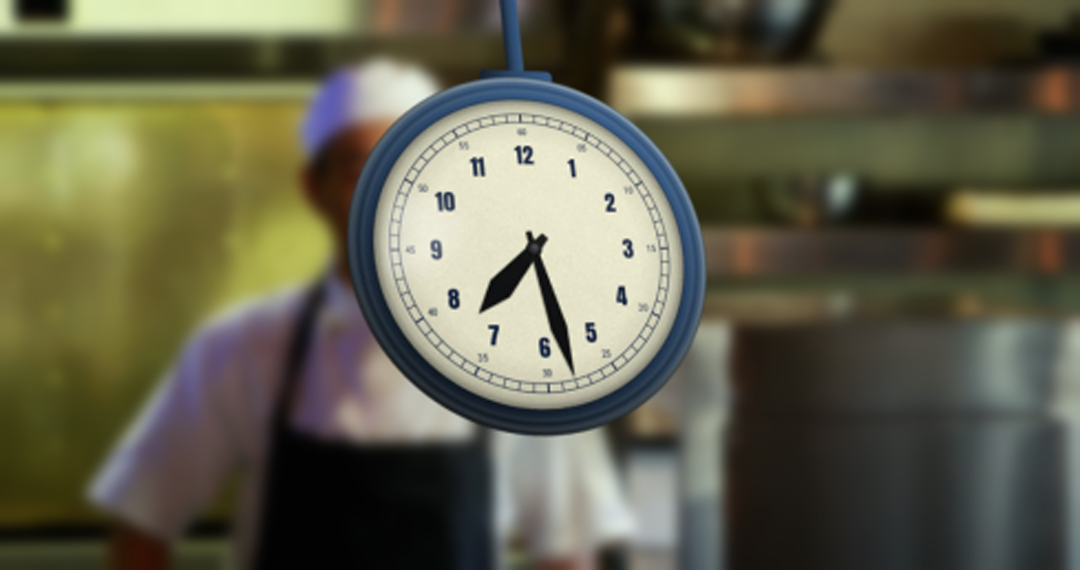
7:28
